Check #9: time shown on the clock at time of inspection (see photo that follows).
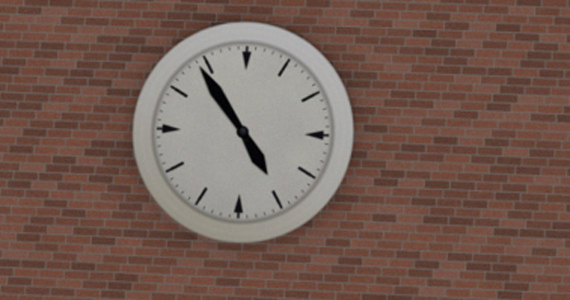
4:54
